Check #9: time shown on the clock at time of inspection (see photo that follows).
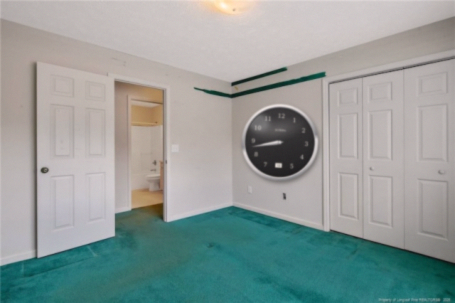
8:43
